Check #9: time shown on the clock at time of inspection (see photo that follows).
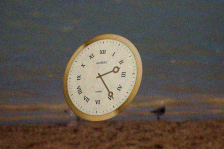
2:24
